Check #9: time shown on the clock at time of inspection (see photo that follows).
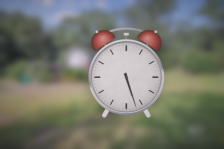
5:27
